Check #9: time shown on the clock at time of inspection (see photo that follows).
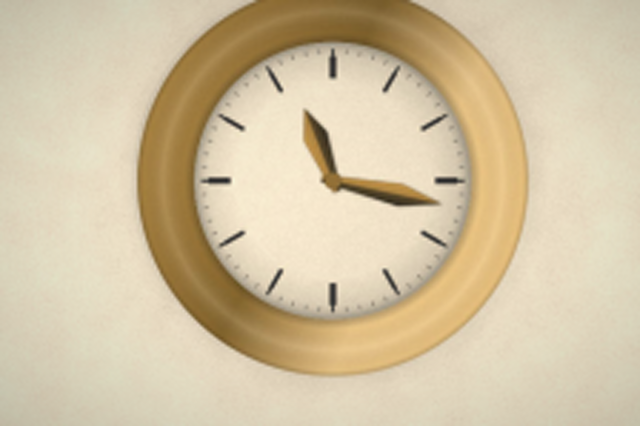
11:17
